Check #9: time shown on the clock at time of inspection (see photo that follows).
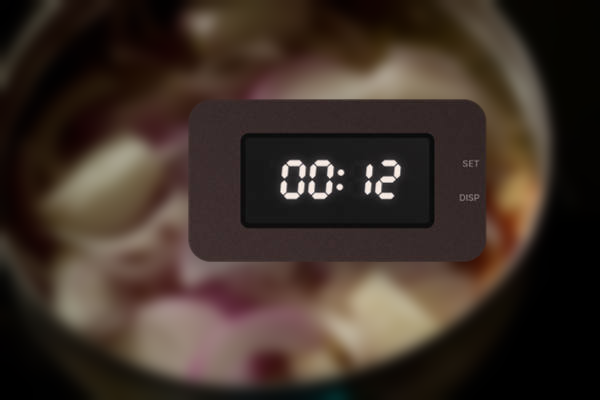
0:12
